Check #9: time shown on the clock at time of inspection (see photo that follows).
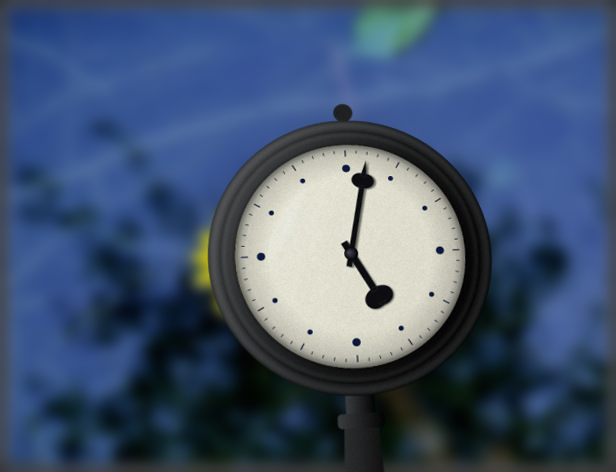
5:02
